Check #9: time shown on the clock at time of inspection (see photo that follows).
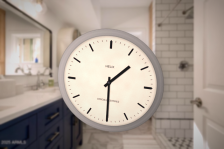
1:30
